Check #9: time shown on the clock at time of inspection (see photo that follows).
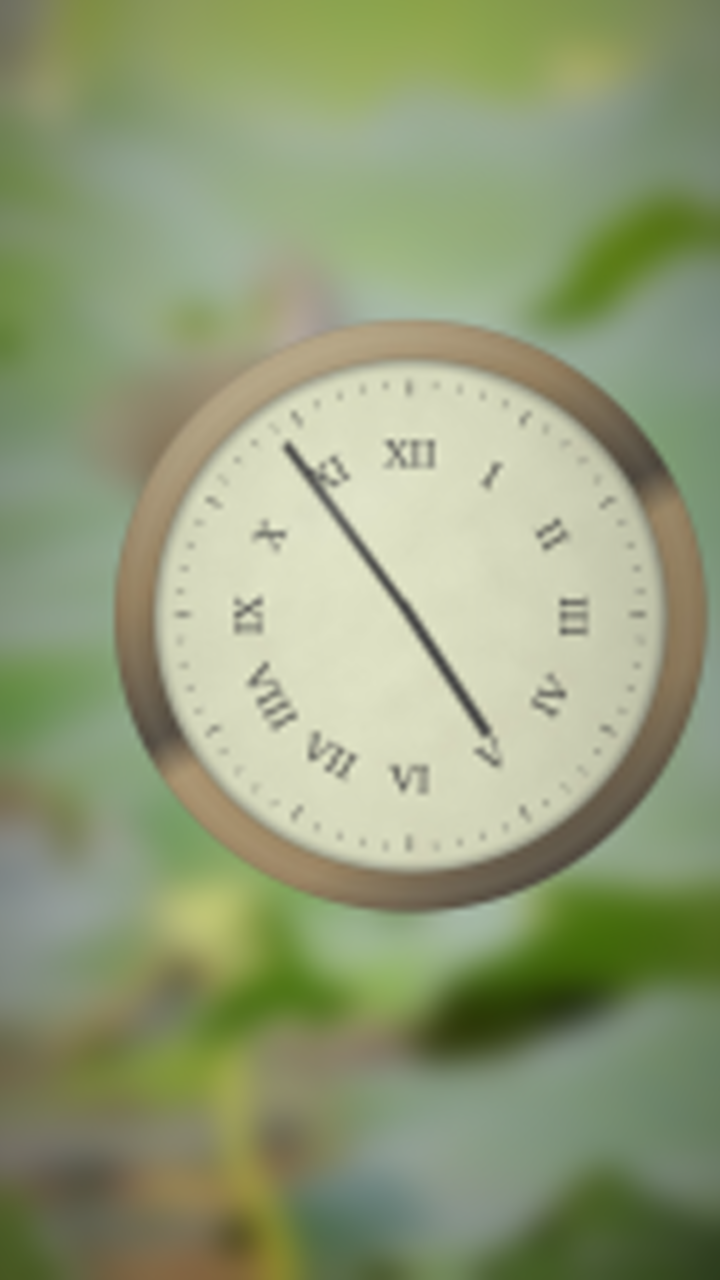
4:54
